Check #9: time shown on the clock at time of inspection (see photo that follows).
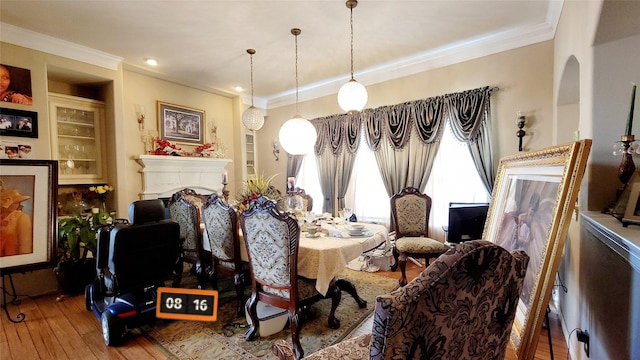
8:16
